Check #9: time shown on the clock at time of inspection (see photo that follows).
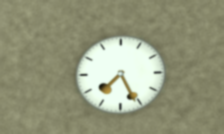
7:26
